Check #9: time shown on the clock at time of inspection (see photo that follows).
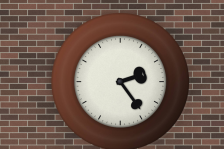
2:24
